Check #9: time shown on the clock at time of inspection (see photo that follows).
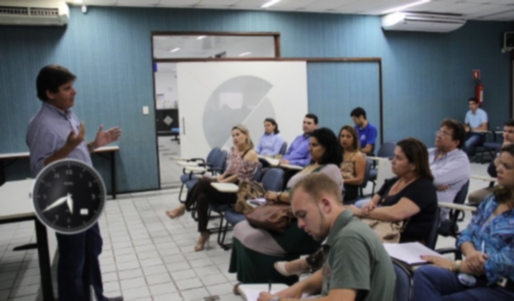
5:40
